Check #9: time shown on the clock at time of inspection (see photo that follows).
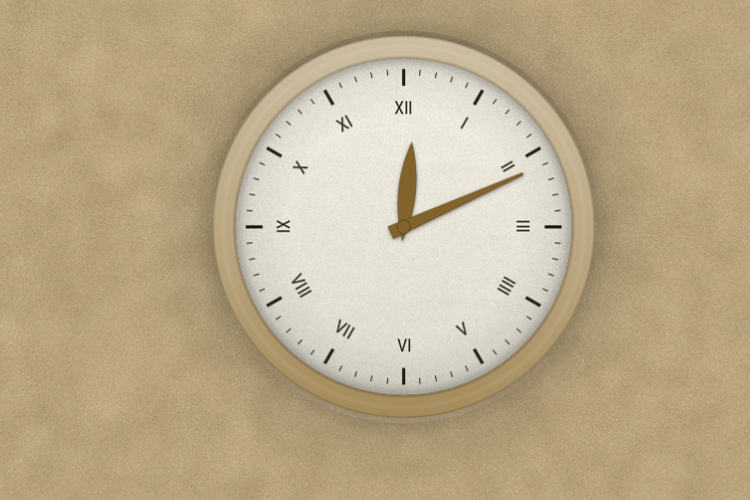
12:11
